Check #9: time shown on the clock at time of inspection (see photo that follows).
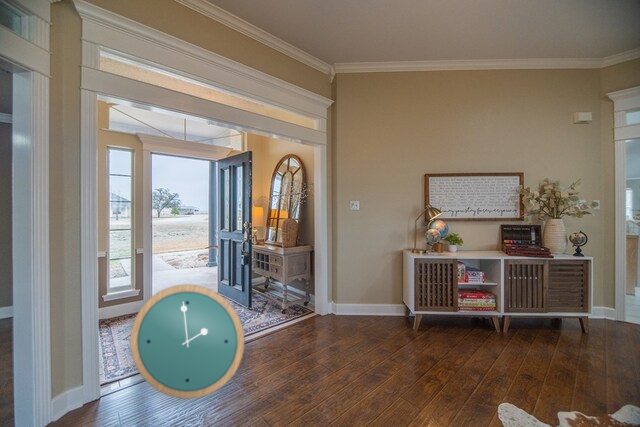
1:59
